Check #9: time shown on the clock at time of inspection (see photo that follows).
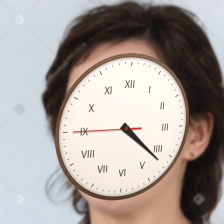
4:21:45
